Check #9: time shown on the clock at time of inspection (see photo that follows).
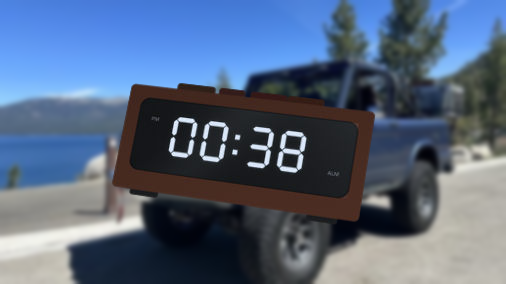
0:38
